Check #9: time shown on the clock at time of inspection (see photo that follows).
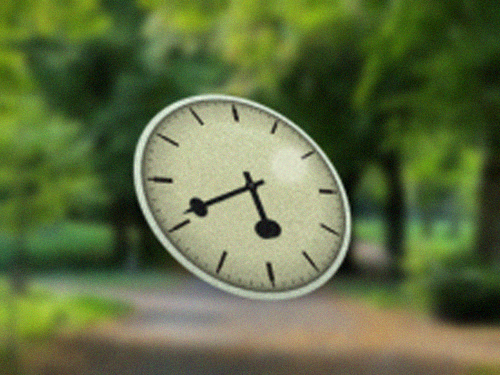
5:41
